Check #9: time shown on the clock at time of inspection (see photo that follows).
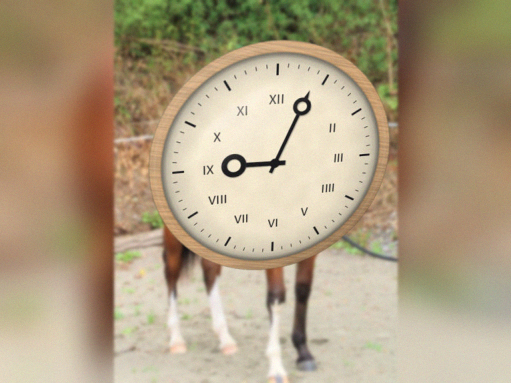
9:04
